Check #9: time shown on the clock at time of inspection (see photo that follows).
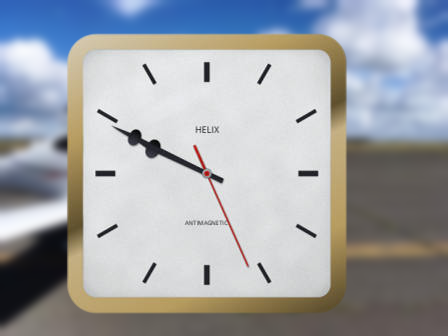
9:49:26
